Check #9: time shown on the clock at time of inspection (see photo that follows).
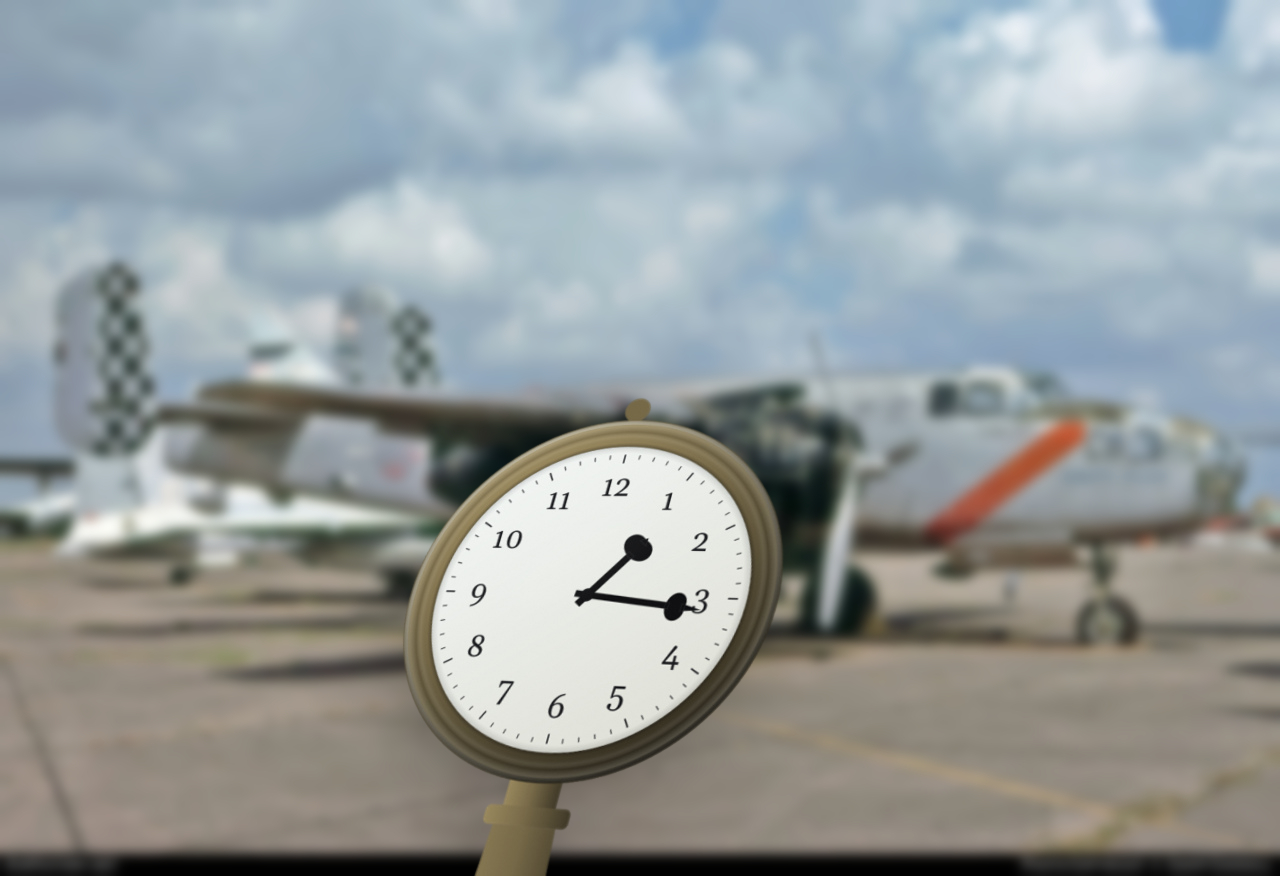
1:16
